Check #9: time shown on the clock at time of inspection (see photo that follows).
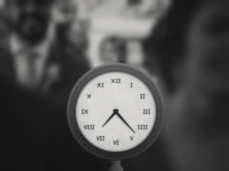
7:23
